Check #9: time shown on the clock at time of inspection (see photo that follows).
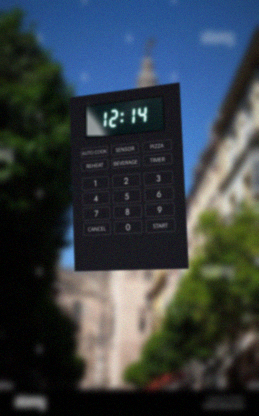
12:14
